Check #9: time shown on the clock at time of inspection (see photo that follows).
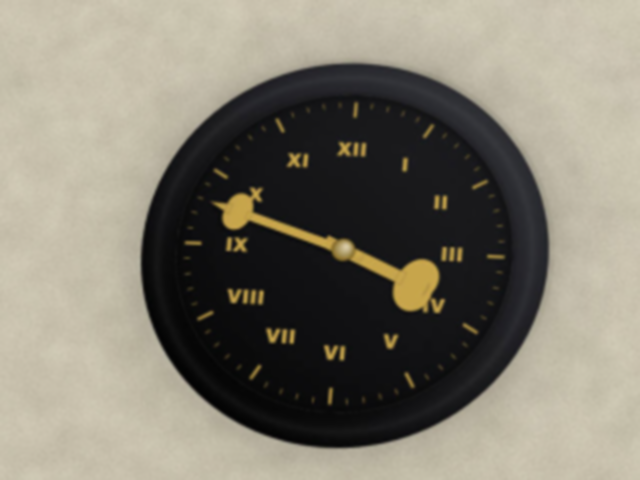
3:48
